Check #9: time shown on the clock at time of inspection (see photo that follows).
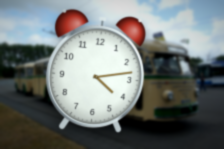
4:13
